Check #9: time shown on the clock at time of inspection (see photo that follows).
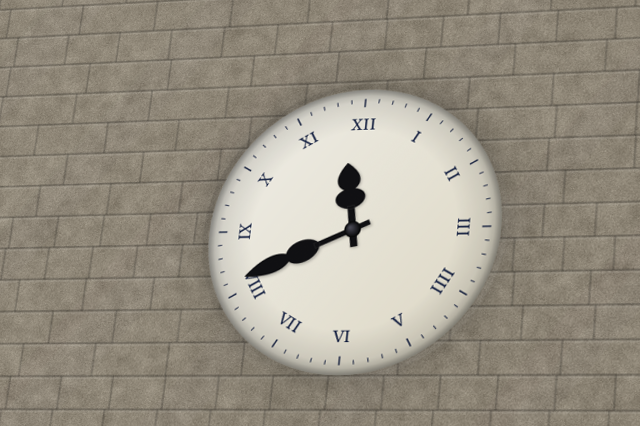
11:41
